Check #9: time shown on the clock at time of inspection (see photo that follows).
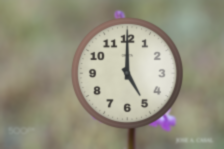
5:00
